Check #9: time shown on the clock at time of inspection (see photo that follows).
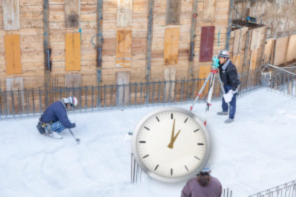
1:01
